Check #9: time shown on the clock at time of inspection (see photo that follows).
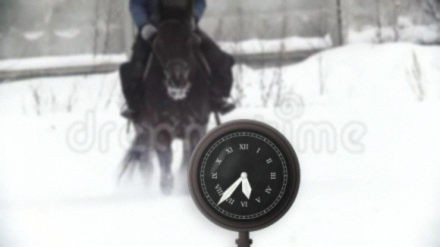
5:37
